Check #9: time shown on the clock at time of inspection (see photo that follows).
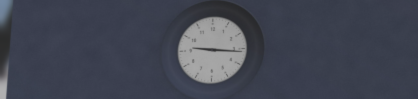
9:16
